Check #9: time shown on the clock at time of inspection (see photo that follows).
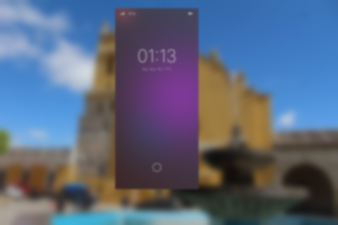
1:13
